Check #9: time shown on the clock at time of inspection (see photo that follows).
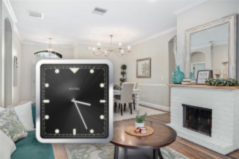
3:26
